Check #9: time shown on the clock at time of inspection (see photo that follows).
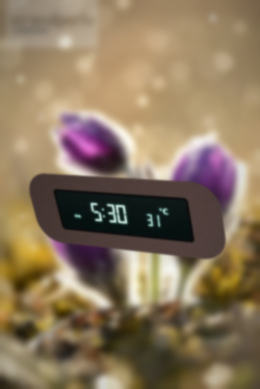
5:30
